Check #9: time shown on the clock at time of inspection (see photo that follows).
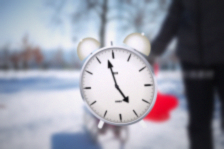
4:58
